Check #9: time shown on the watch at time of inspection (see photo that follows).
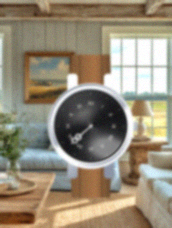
7:38
